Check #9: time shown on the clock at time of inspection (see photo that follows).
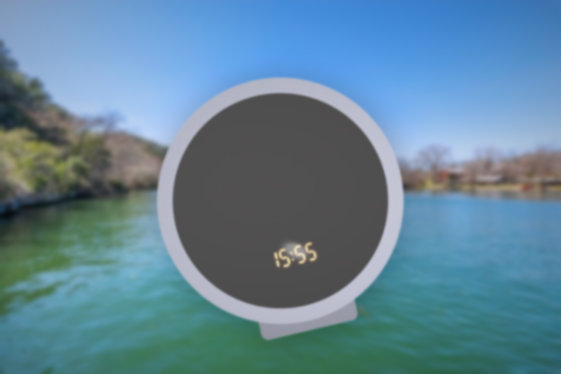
15:55
